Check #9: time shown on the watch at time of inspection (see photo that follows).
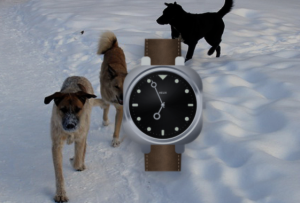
6:56
